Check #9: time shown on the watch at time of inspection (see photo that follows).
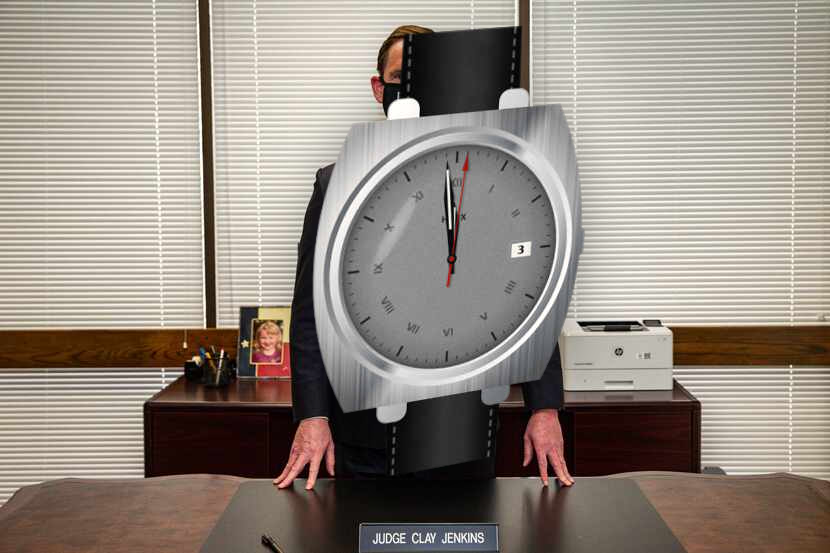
11:59:01
